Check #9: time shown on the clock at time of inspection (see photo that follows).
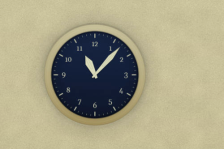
11:07
